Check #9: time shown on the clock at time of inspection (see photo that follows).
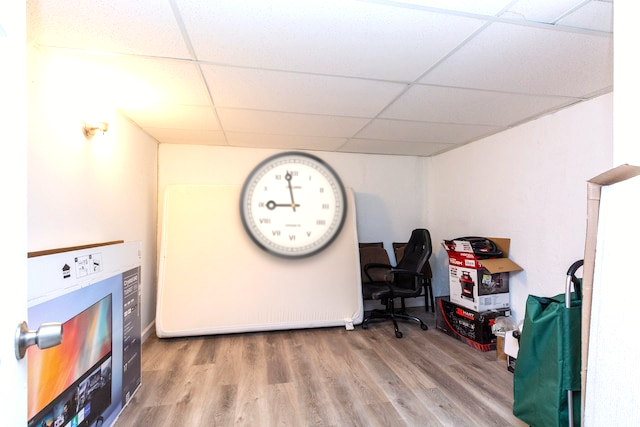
8:58
